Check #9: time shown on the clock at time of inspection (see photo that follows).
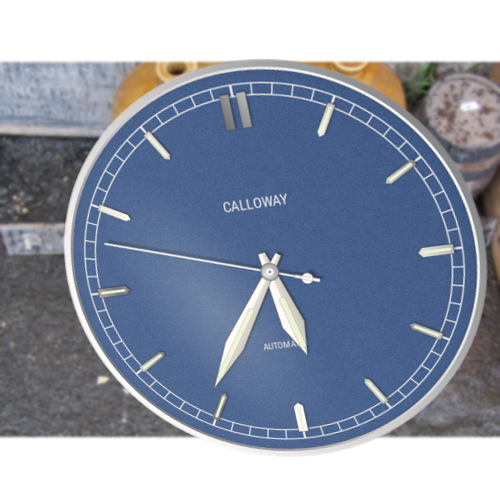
5:35:48
